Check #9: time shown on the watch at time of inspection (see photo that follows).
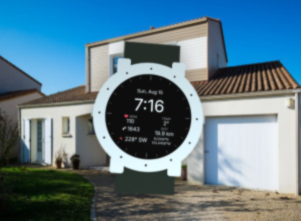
7:16
